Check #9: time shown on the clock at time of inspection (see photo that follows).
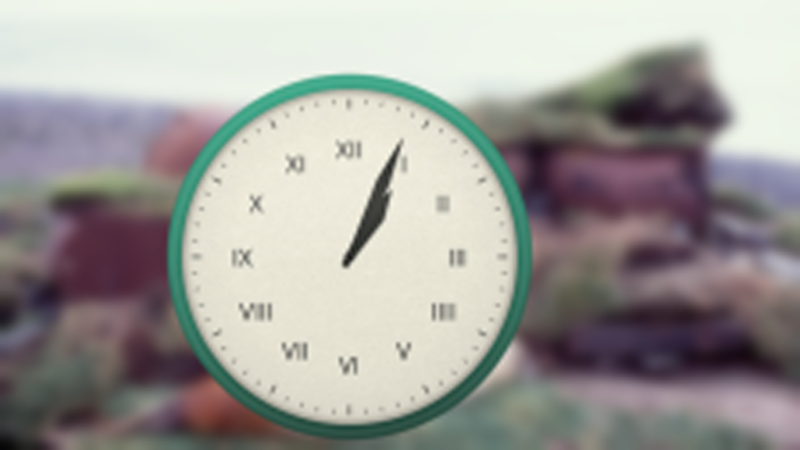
1:04
